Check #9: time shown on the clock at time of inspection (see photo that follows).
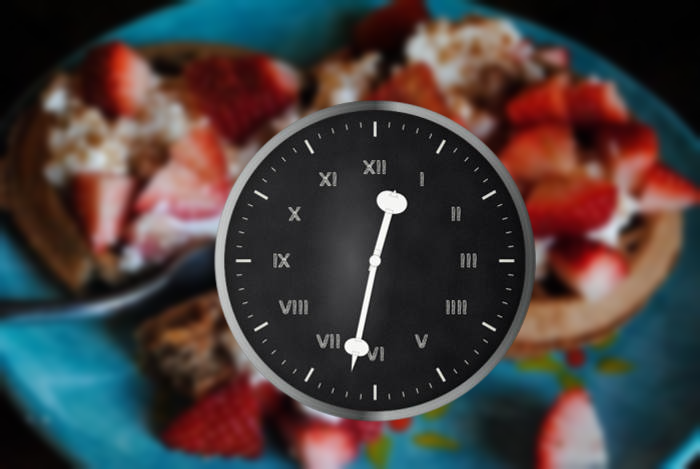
12:32
